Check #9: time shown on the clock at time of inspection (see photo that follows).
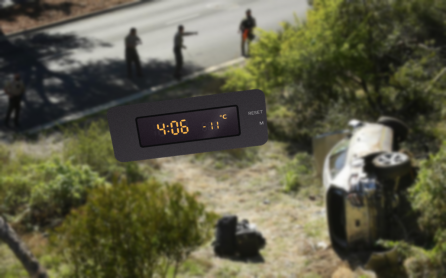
4:06
